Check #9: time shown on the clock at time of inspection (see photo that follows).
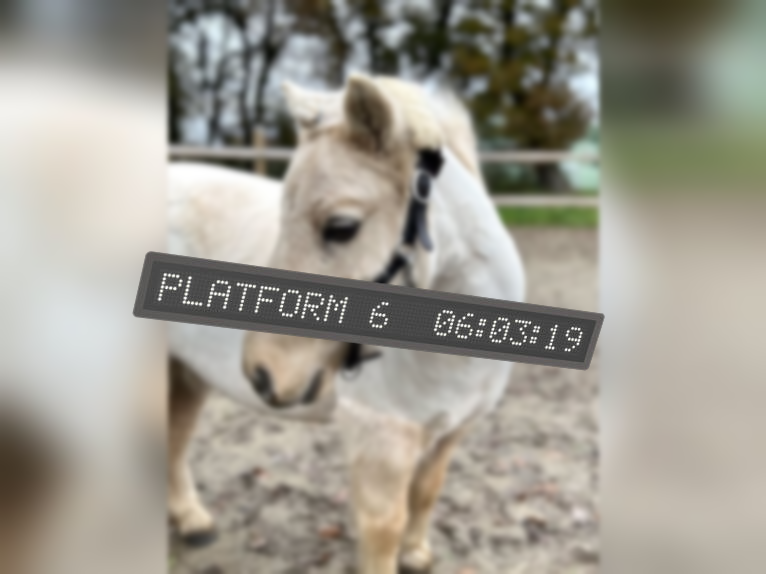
6:03:19
